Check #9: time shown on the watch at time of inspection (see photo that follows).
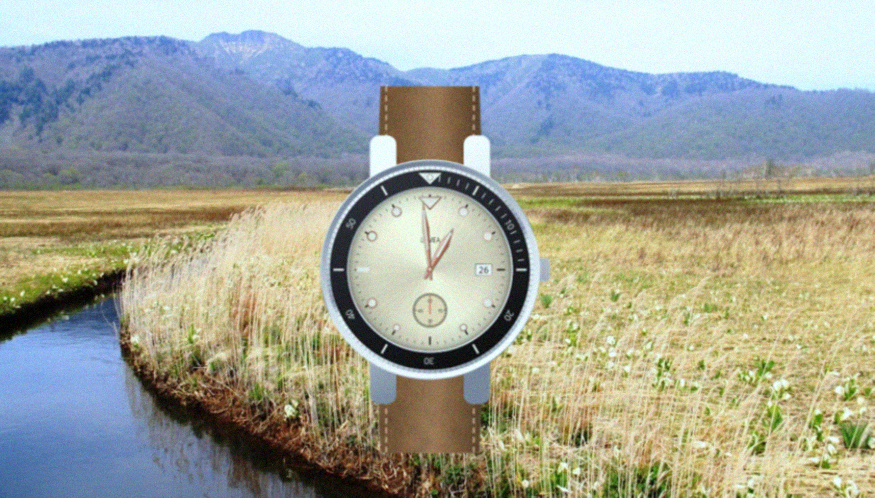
12:59
